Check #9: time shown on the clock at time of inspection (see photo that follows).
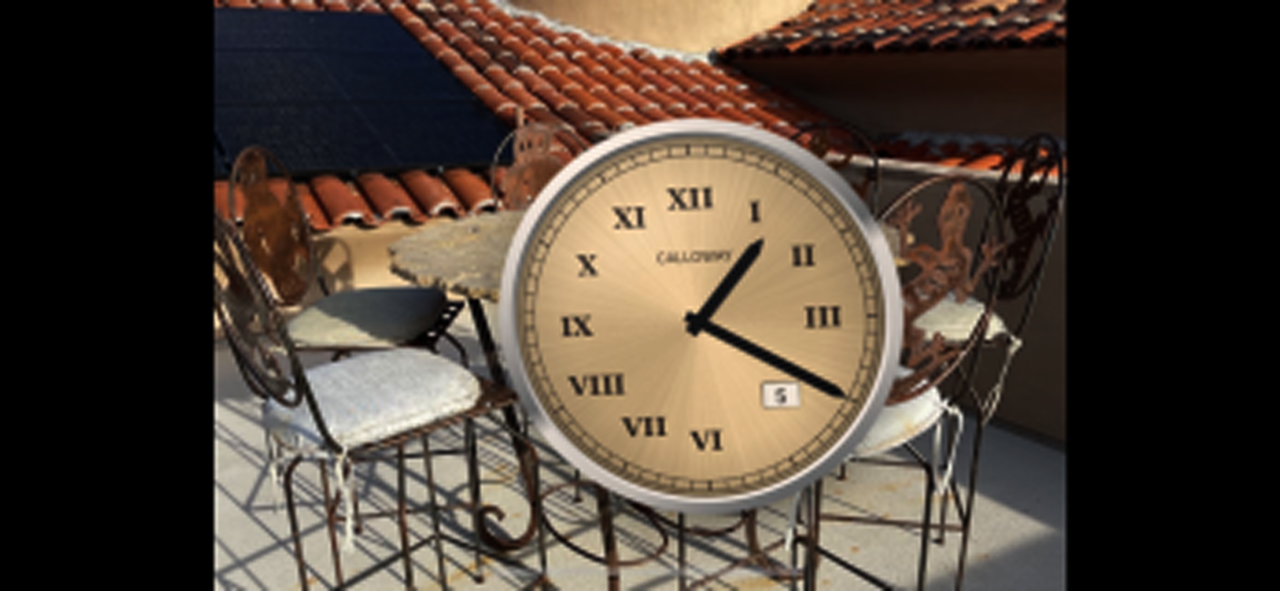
1:20
